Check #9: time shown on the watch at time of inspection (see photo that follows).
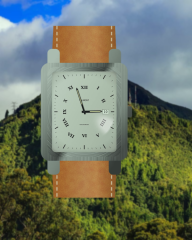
2:57
